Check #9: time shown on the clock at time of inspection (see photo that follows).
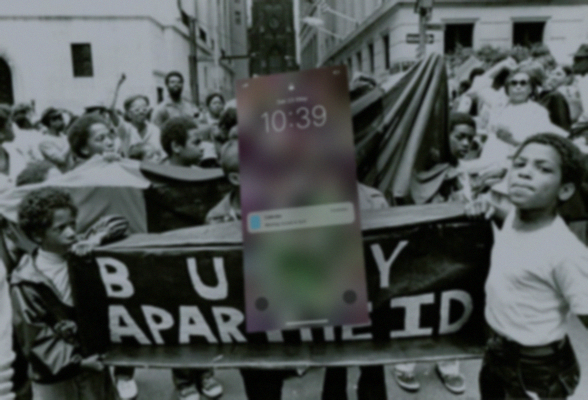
10:39
